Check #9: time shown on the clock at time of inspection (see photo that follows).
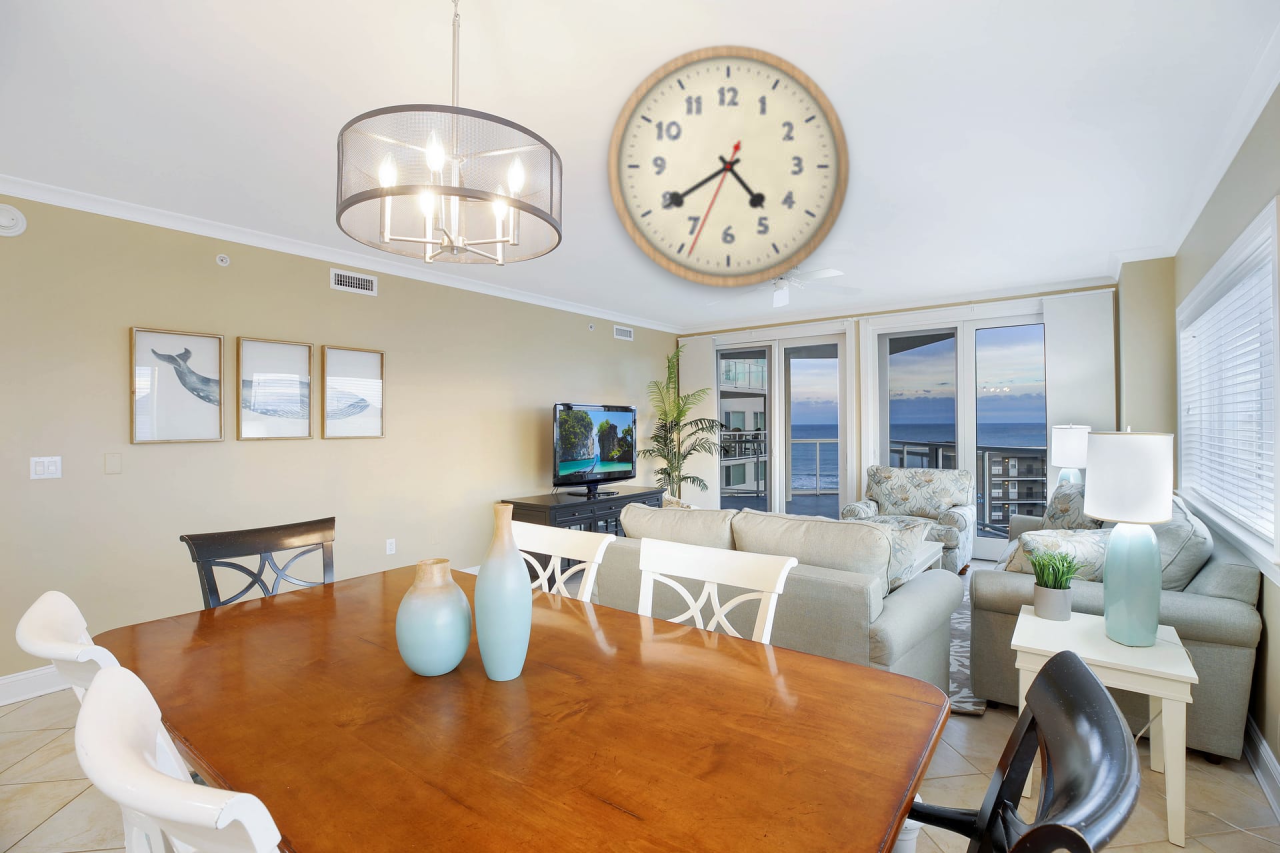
4:39:34
